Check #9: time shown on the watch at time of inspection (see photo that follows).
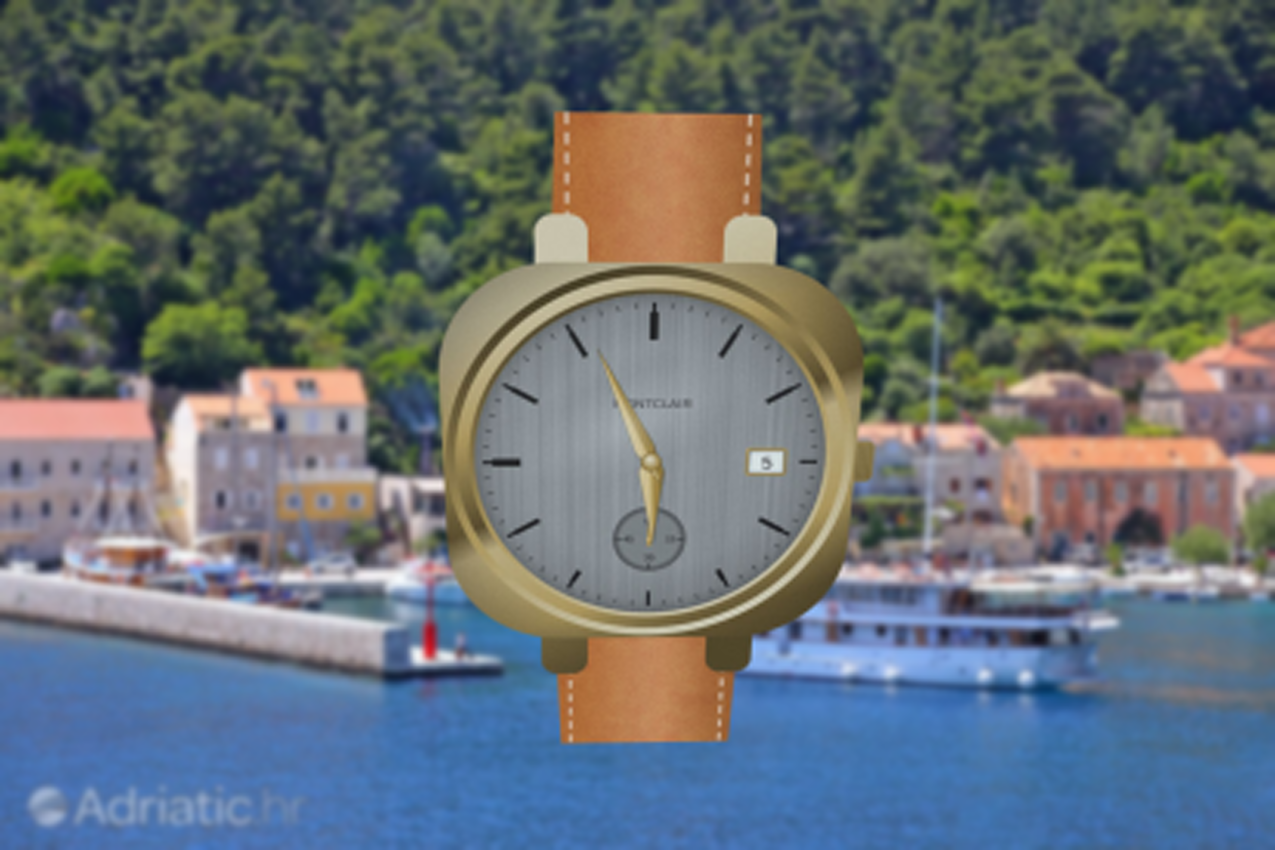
5:56
